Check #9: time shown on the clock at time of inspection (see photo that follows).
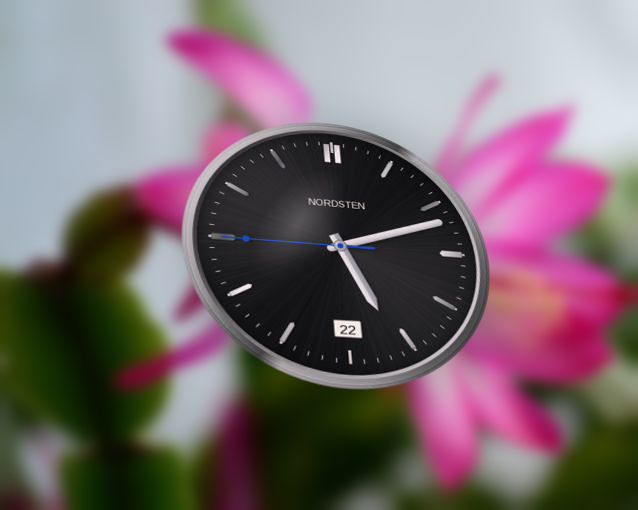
5:11:45
